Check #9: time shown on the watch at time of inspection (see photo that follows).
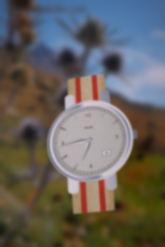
6:44
